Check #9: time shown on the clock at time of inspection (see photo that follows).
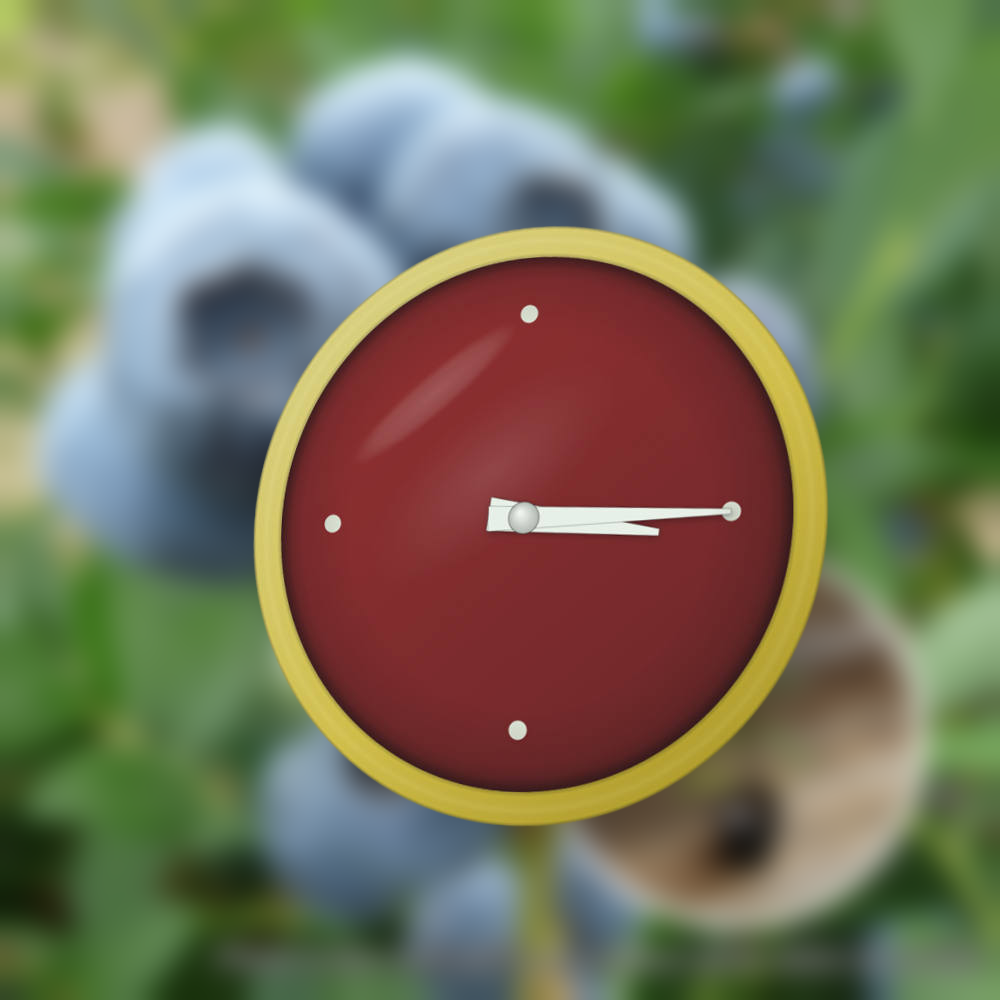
3:15
